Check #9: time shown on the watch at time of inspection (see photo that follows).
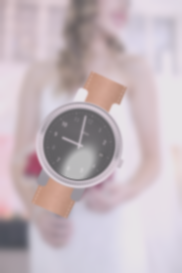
8:58
